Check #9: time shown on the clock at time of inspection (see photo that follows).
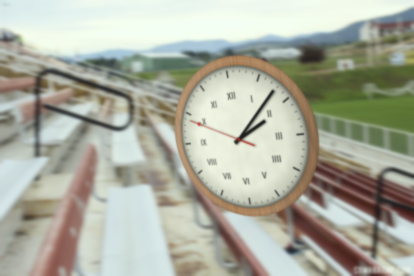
2:07:49
